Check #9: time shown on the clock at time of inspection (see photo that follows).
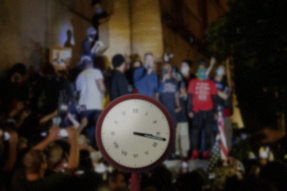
3:17
